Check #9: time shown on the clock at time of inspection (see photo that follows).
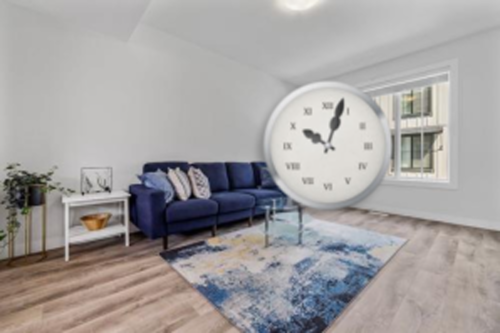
10:03
